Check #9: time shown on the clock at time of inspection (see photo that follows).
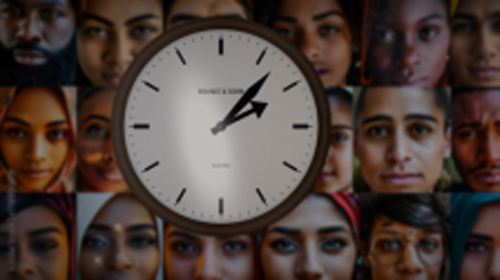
2:07
